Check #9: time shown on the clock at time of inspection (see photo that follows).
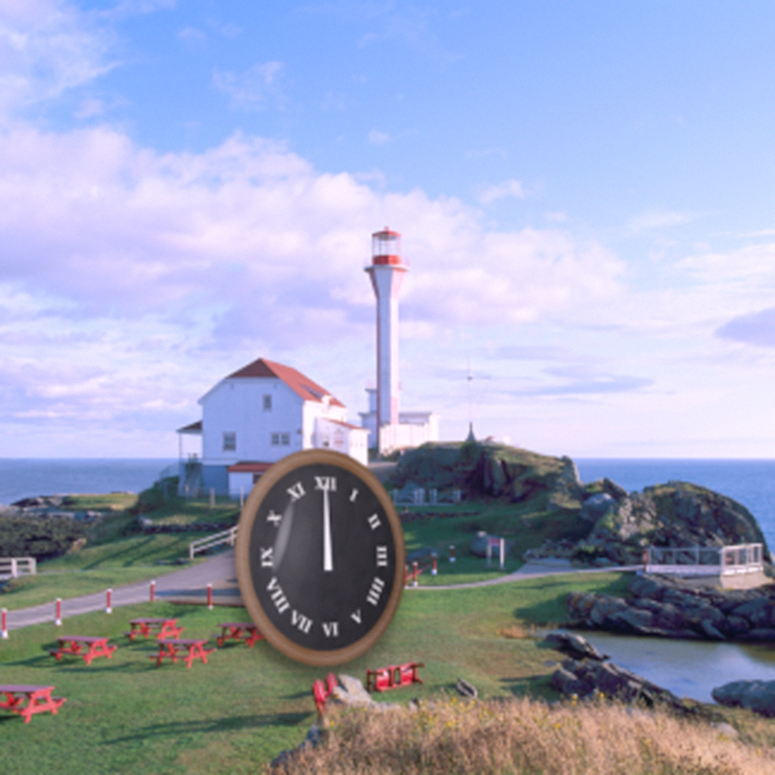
12:00
